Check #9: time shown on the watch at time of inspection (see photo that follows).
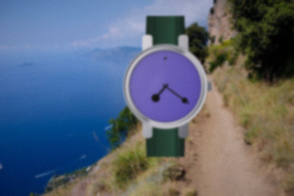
7:21
